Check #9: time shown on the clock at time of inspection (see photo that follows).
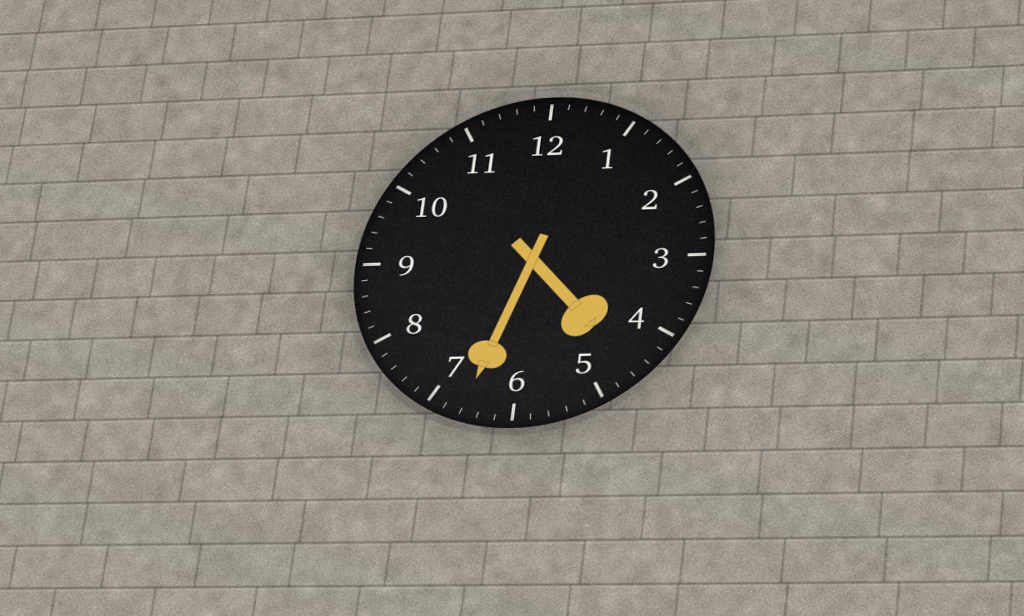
4:33
